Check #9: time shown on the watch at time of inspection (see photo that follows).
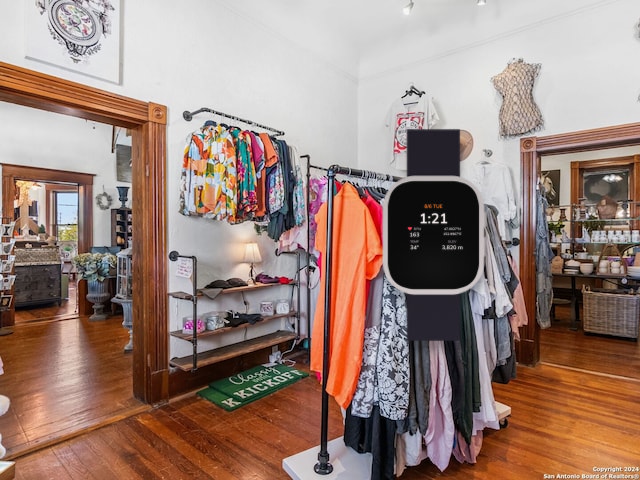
1:21
